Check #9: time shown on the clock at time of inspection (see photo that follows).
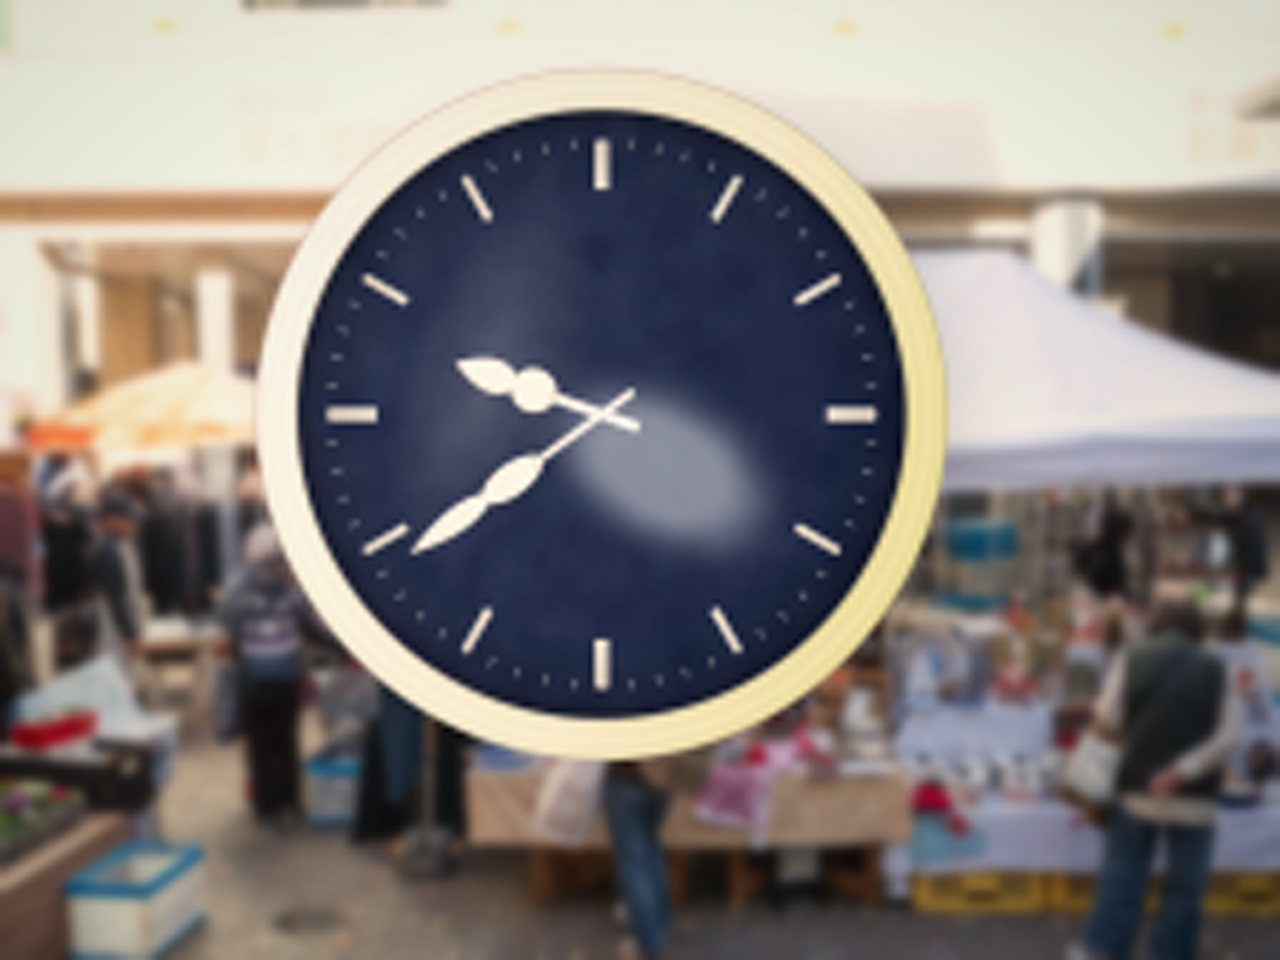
9:39
